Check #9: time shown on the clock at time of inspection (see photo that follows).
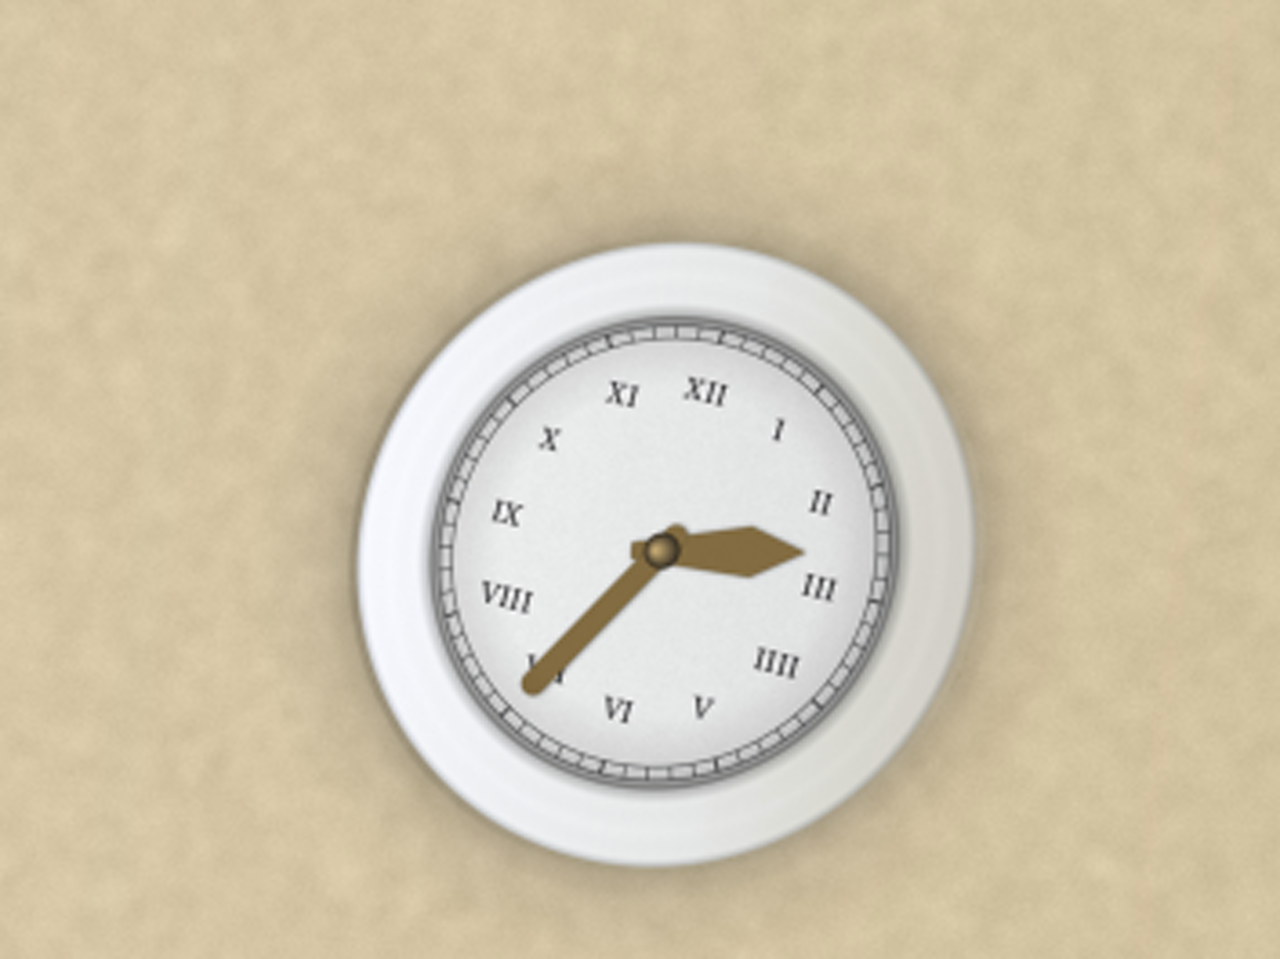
2:35
